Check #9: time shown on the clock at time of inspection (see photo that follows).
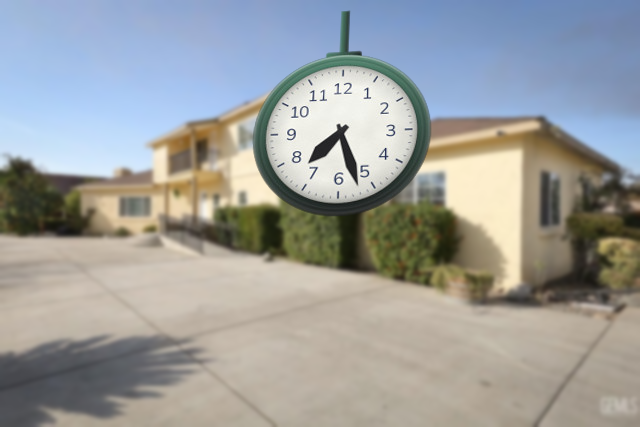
7:27
